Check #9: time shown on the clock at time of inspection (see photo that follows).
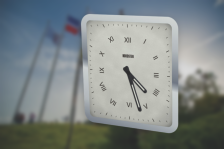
4:27
